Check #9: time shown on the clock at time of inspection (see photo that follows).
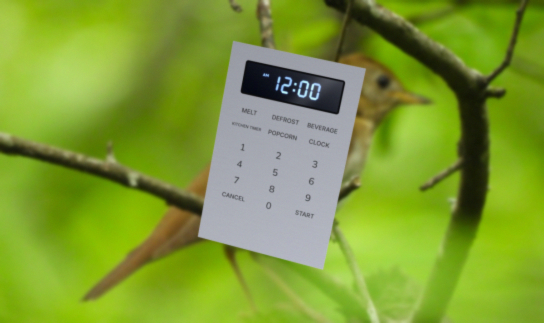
12:00
